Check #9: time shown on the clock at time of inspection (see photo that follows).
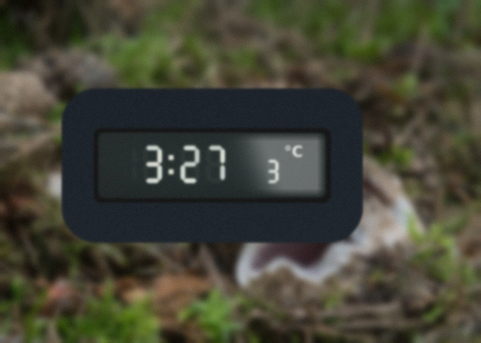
3:27
